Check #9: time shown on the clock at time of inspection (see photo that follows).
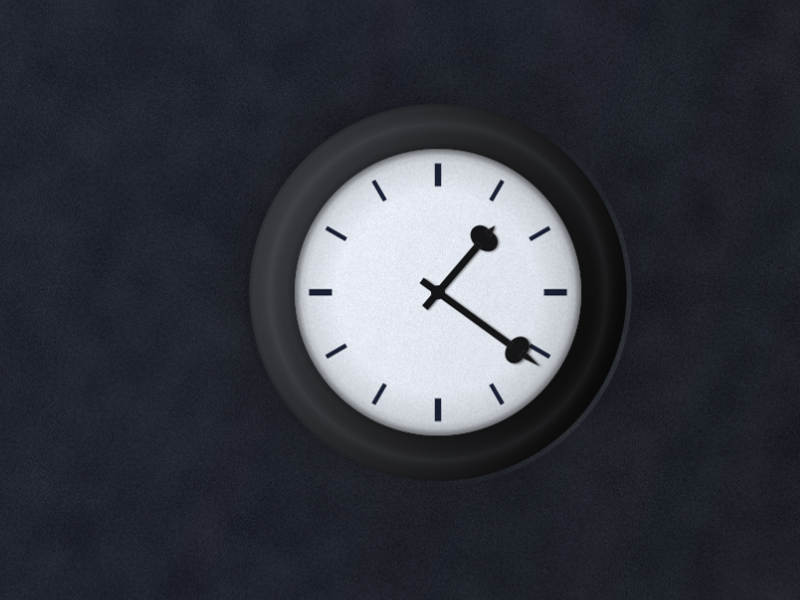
1:21
